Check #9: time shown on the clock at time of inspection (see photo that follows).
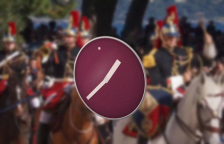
1:40
